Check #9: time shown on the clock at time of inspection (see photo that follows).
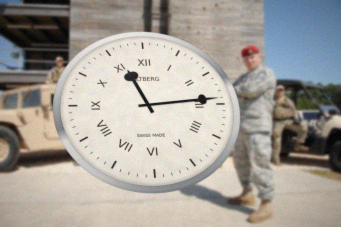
11:14
